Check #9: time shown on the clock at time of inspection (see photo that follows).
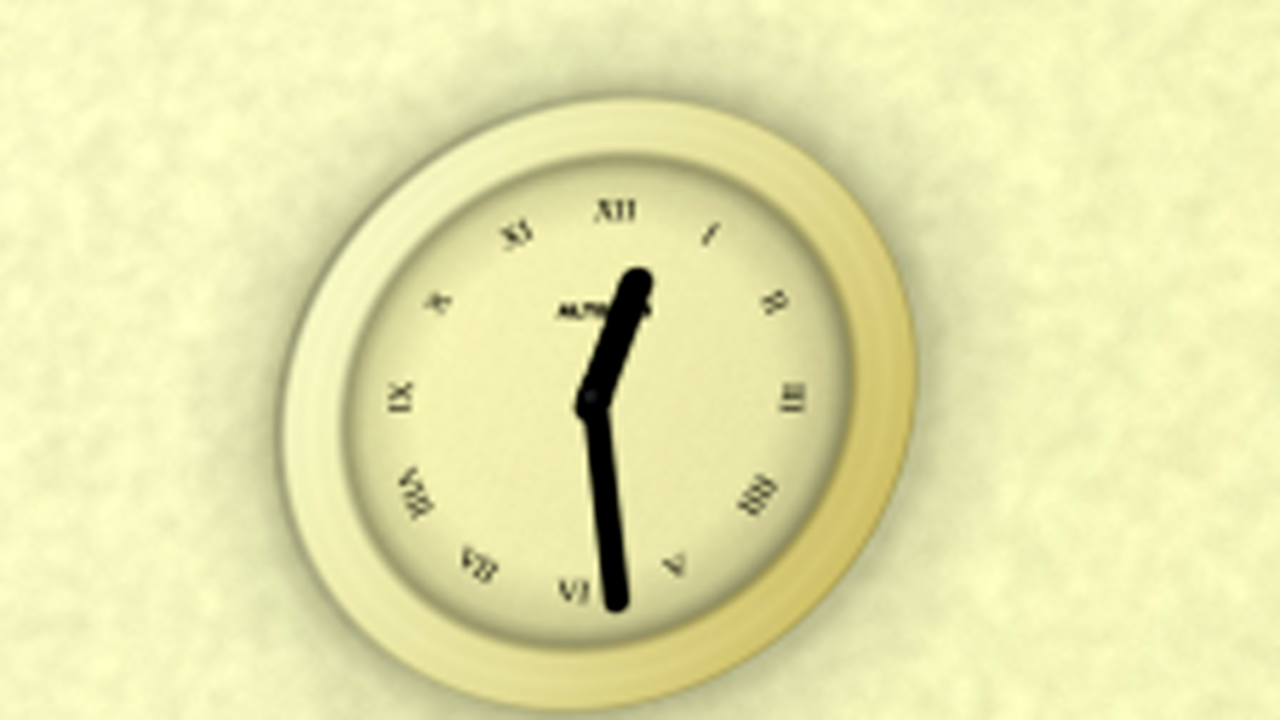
12:28
